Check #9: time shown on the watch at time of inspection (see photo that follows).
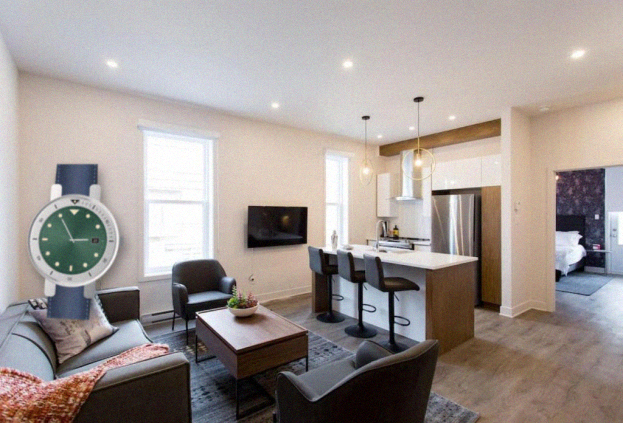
2:55
